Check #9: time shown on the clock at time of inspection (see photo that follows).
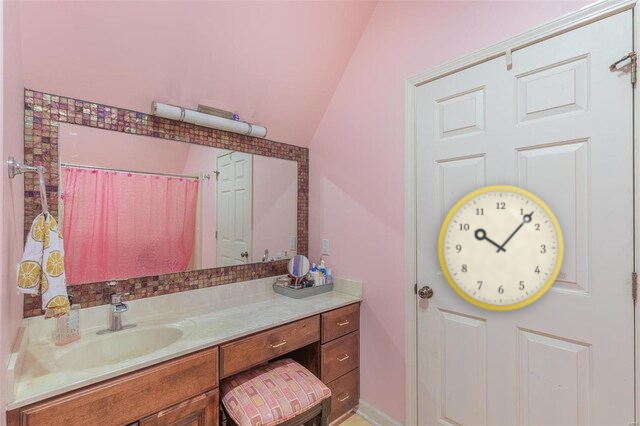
10:07
